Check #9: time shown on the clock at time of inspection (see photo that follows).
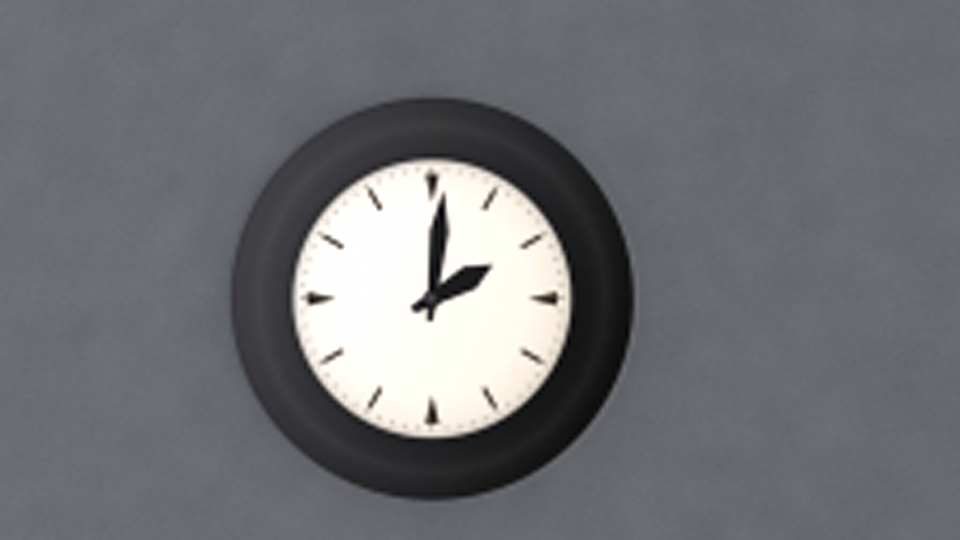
2:01
